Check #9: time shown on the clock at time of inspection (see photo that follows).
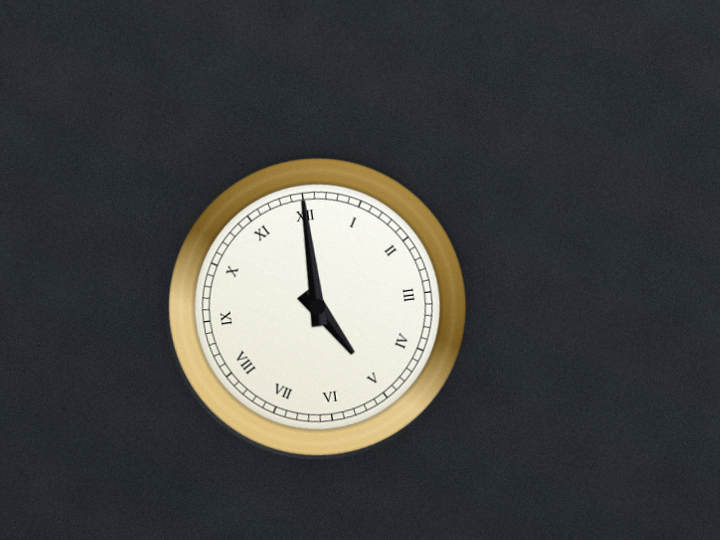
5:00
